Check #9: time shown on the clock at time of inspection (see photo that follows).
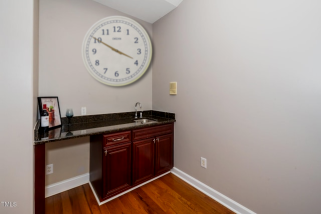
3:50
